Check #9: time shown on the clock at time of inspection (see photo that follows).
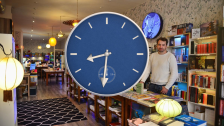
8:31
